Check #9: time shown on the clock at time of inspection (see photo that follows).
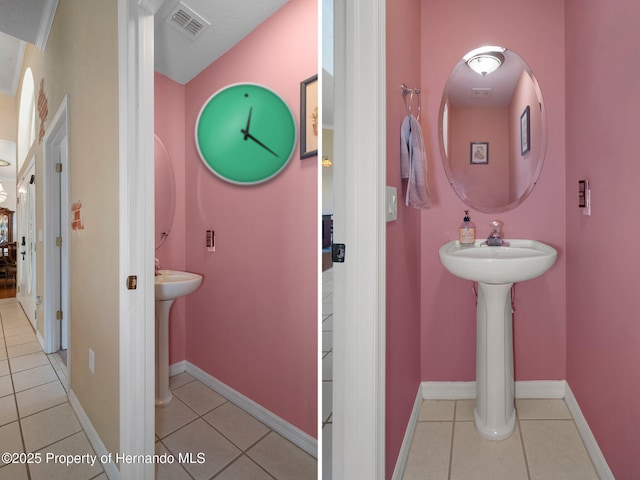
12:21
